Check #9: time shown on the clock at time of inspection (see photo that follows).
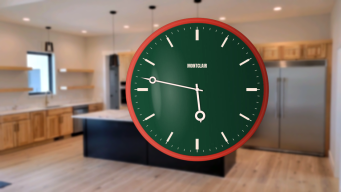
5:47
